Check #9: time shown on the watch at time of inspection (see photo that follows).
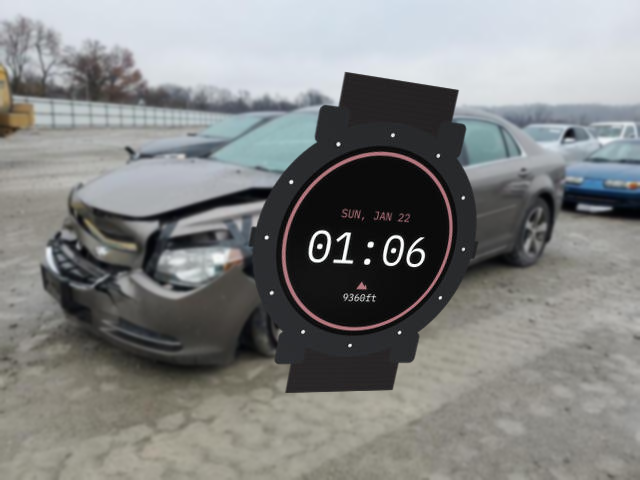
1:06
